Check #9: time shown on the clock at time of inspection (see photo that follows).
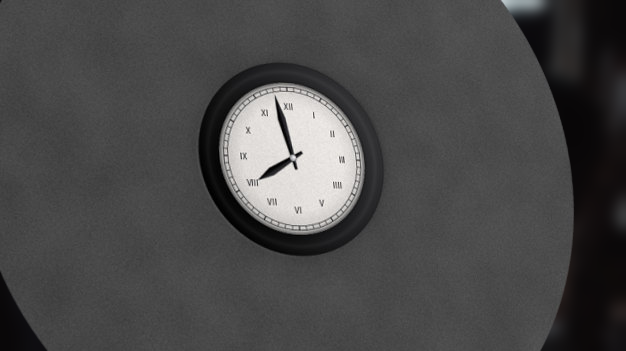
7:58
